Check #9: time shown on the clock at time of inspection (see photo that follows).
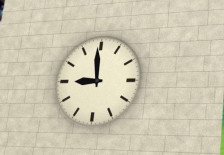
8:59
